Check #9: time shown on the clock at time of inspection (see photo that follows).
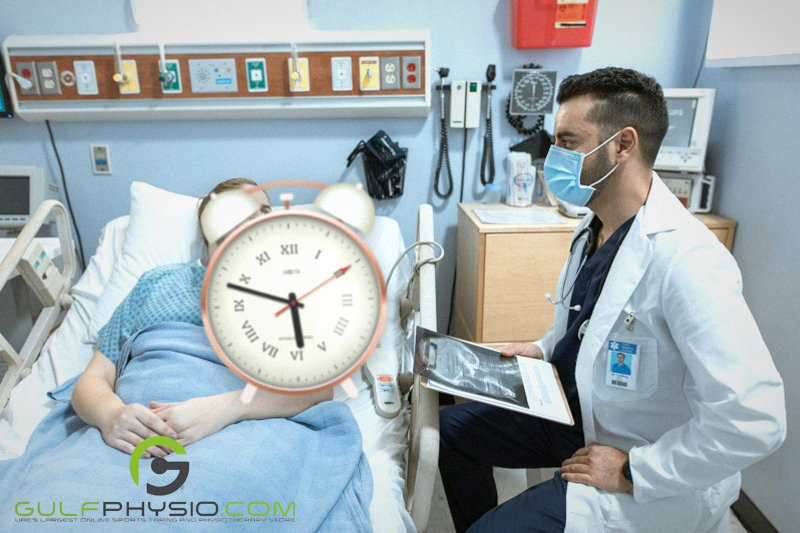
5:48:10
